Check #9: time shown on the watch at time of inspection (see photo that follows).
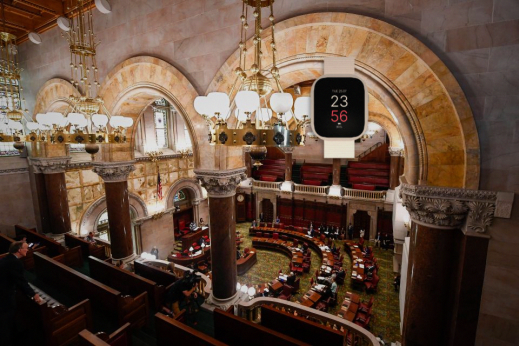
23:56
